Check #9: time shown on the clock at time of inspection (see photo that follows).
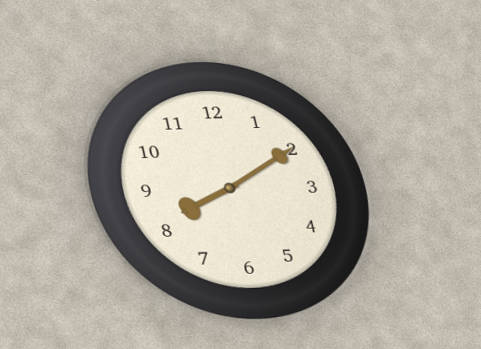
8:10
